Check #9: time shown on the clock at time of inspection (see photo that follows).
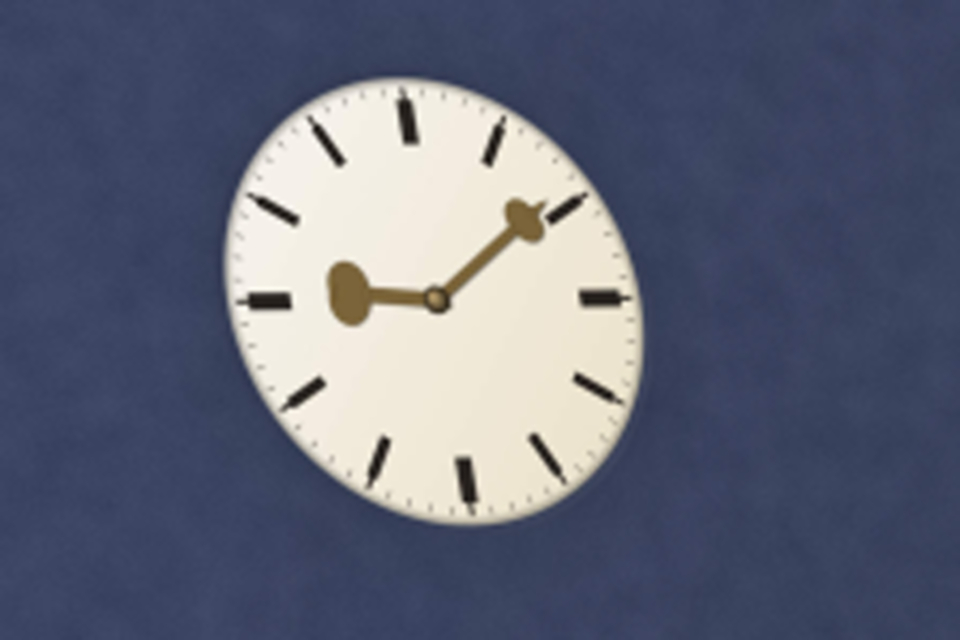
9:09
